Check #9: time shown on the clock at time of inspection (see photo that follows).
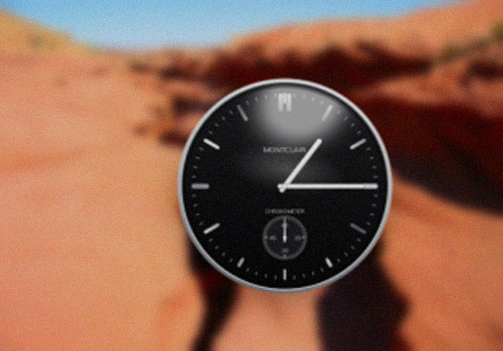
1:15
